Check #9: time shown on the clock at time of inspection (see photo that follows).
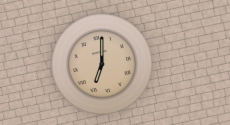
7:02
